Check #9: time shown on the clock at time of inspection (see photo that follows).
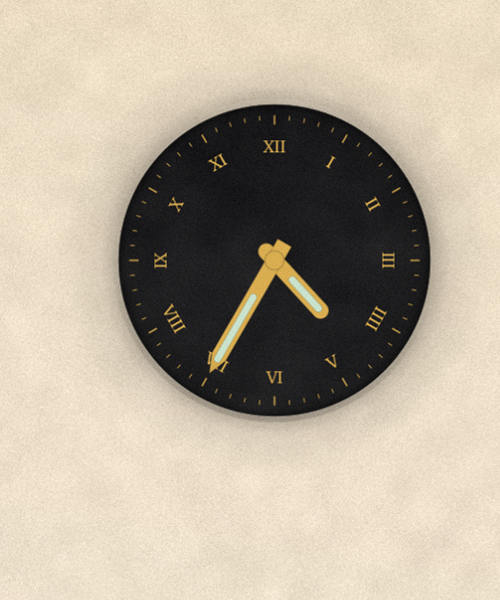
4:35
